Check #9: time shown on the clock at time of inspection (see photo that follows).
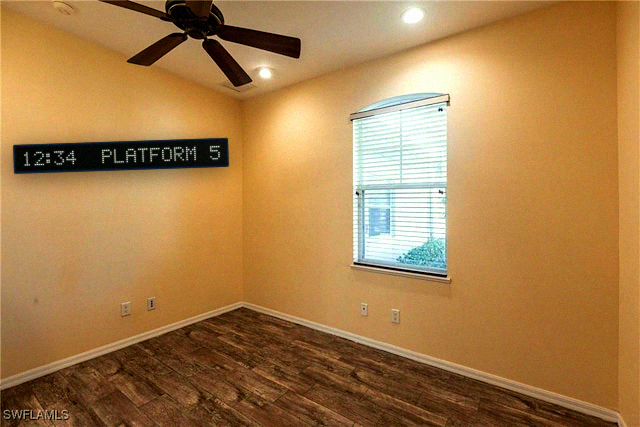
12:34
